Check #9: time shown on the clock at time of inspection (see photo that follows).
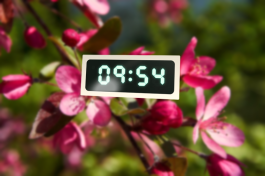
9:54
